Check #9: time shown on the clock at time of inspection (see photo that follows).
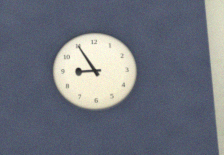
8:55
